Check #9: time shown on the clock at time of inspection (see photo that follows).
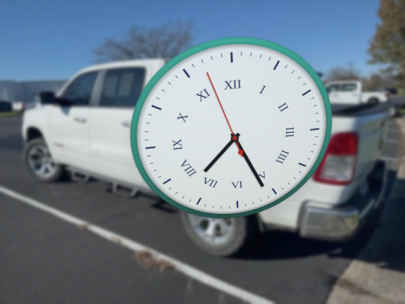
7:25:57
